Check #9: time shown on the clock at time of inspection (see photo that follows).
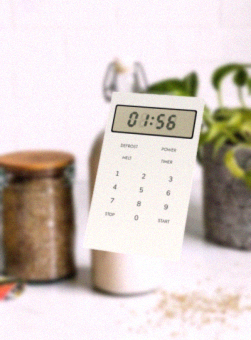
1:56
